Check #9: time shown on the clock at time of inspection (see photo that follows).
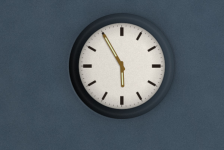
5:55
